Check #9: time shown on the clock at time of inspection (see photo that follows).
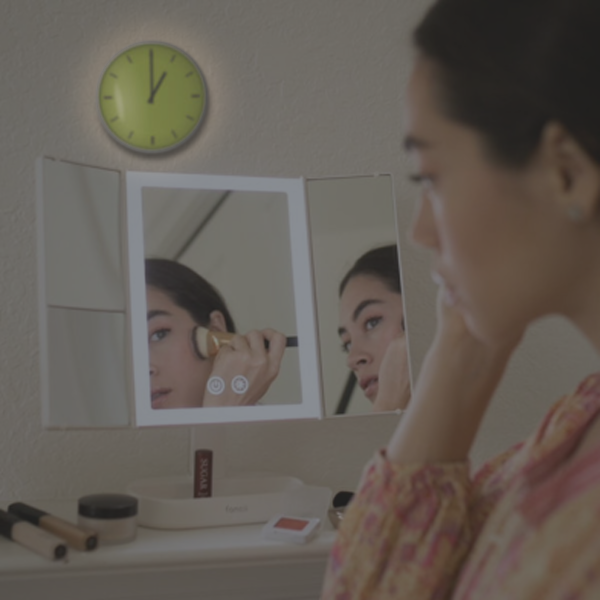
1:00
